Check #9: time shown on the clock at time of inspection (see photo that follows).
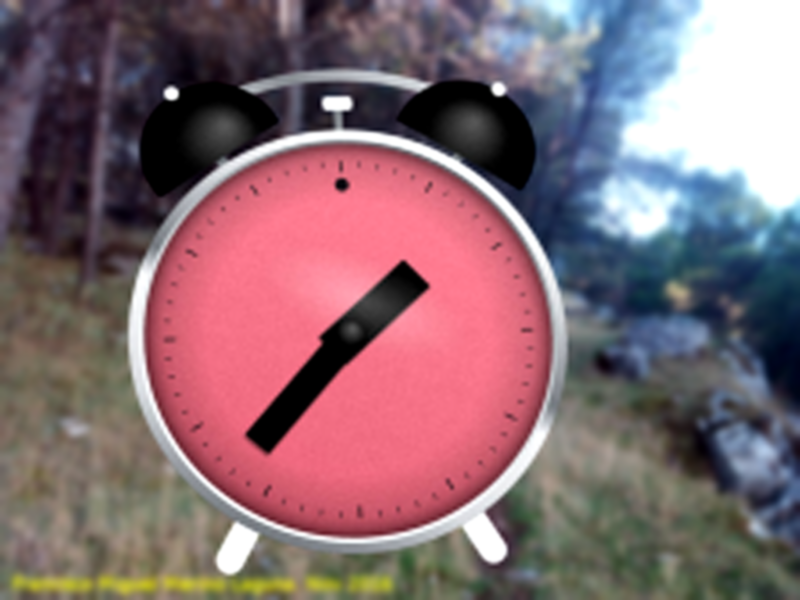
1:37
